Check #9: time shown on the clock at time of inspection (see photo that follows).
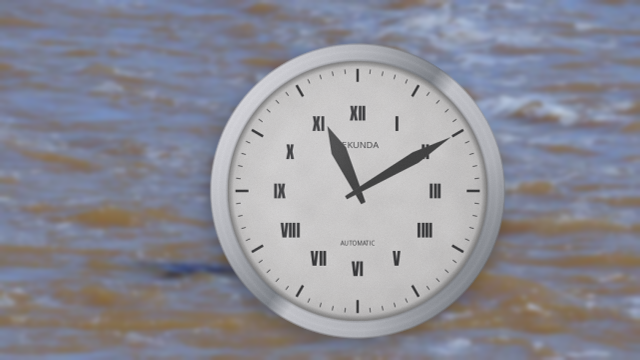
11:10
